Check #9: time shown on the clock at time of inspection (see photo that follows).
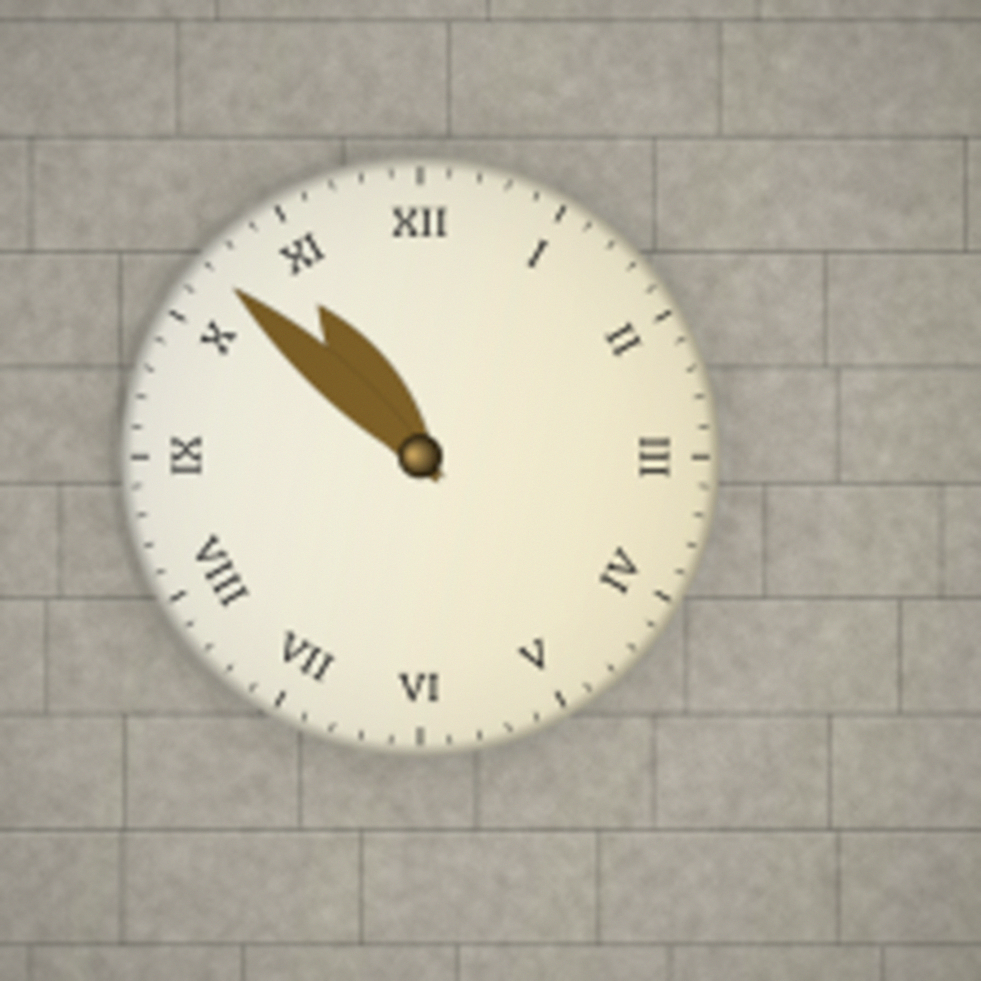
10:52
